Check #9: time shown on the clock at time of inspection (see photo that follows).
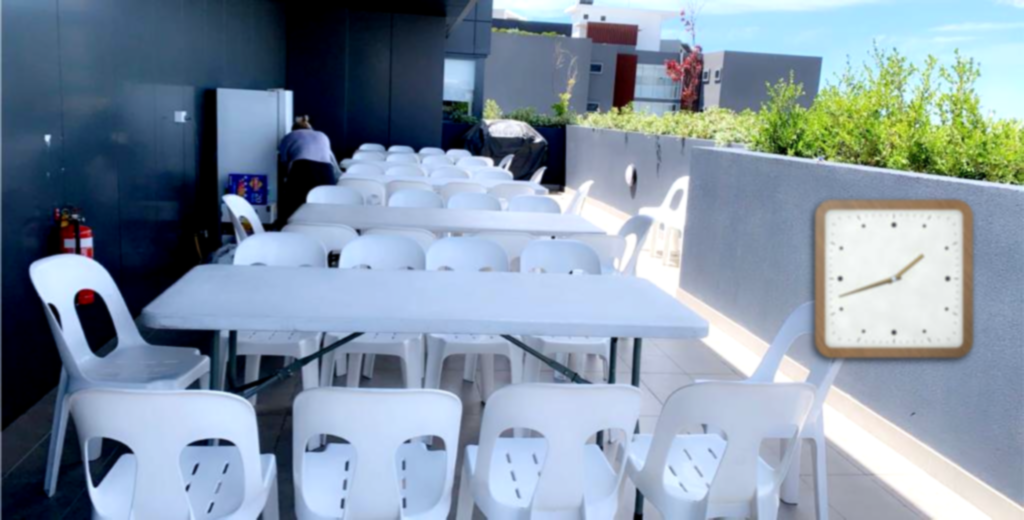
1:42
